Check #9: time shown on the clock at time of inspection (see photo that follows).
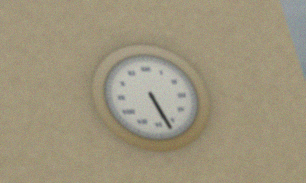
5:27
